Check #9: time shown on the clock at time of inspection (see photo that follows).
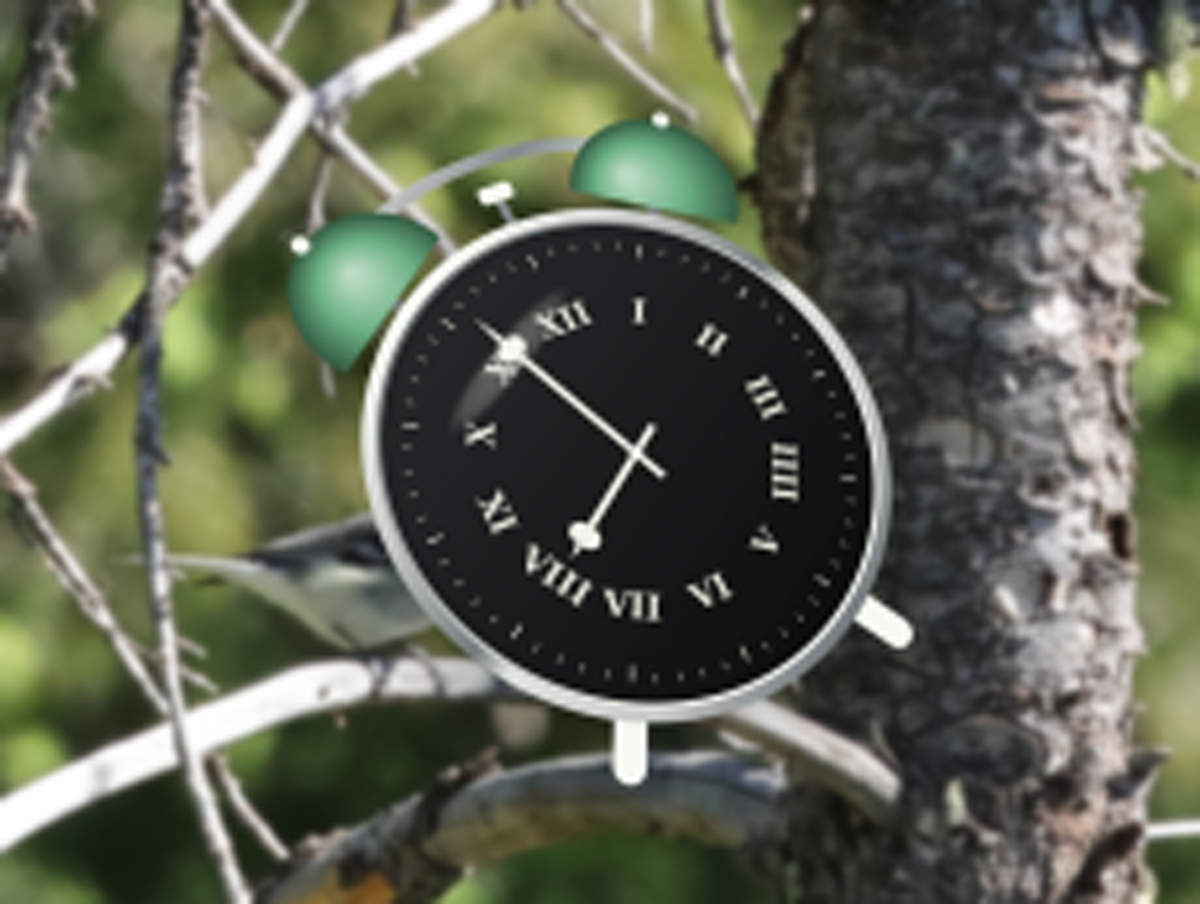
7:56
